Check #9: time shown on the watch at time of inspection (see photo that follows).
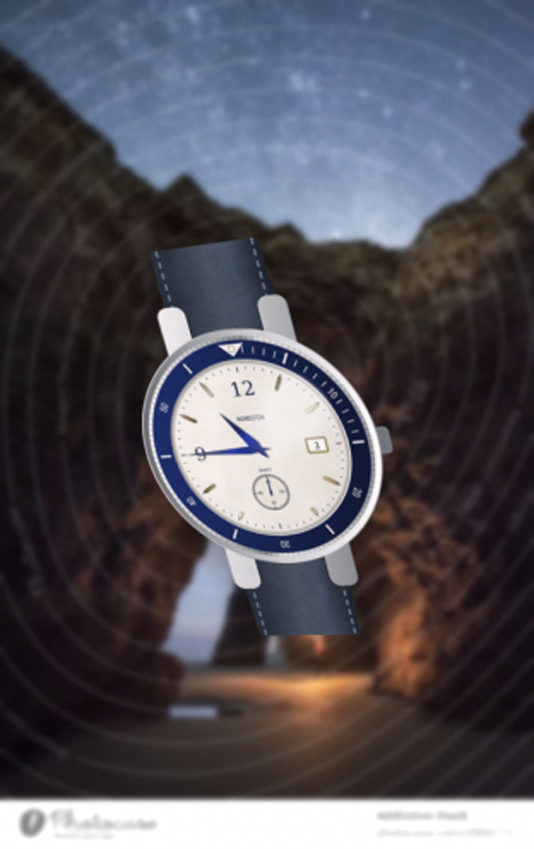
10:45
